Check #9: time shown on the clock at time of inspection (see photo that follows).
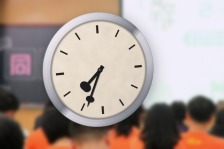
7:34
